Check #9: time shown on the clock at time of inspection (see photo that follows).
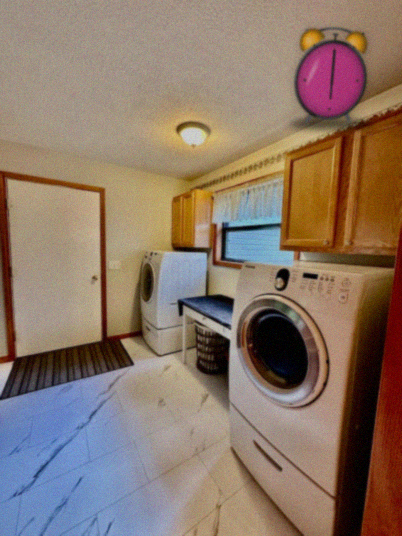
6:00
